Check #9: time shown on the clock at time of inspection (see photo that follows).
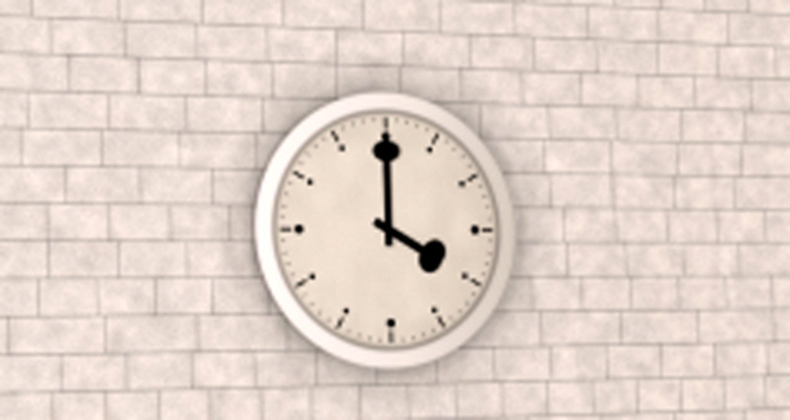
4:00
